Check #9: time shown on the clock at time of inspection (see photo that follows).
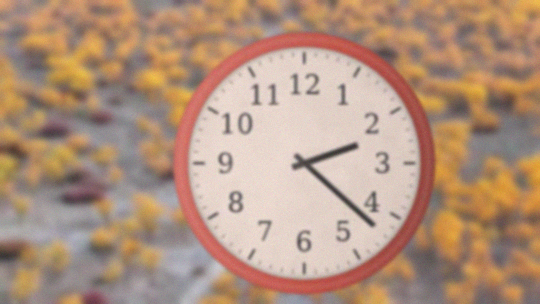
2:22
